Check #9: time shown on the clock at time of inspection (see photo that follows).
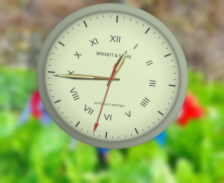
12:44:32
